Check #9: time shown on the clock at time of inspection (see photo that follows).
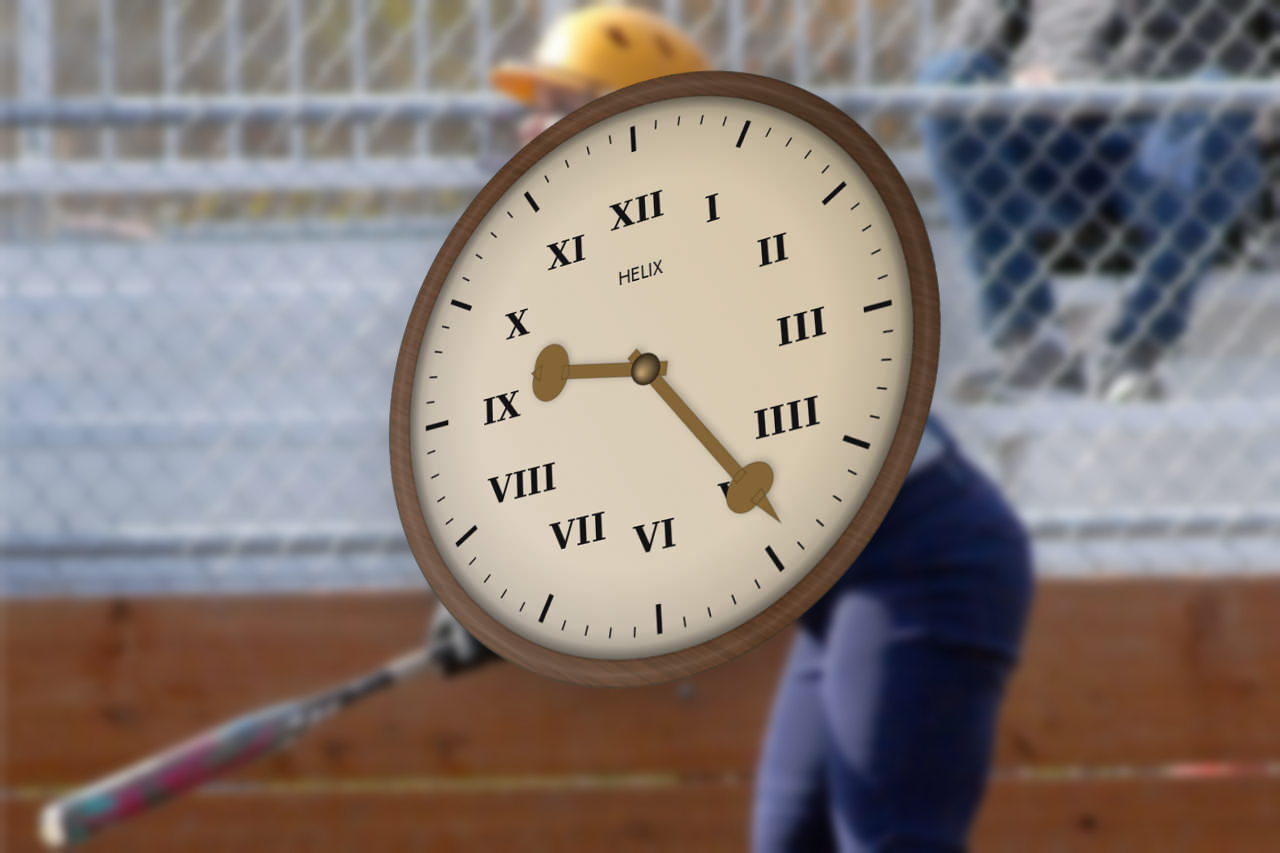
9:24
